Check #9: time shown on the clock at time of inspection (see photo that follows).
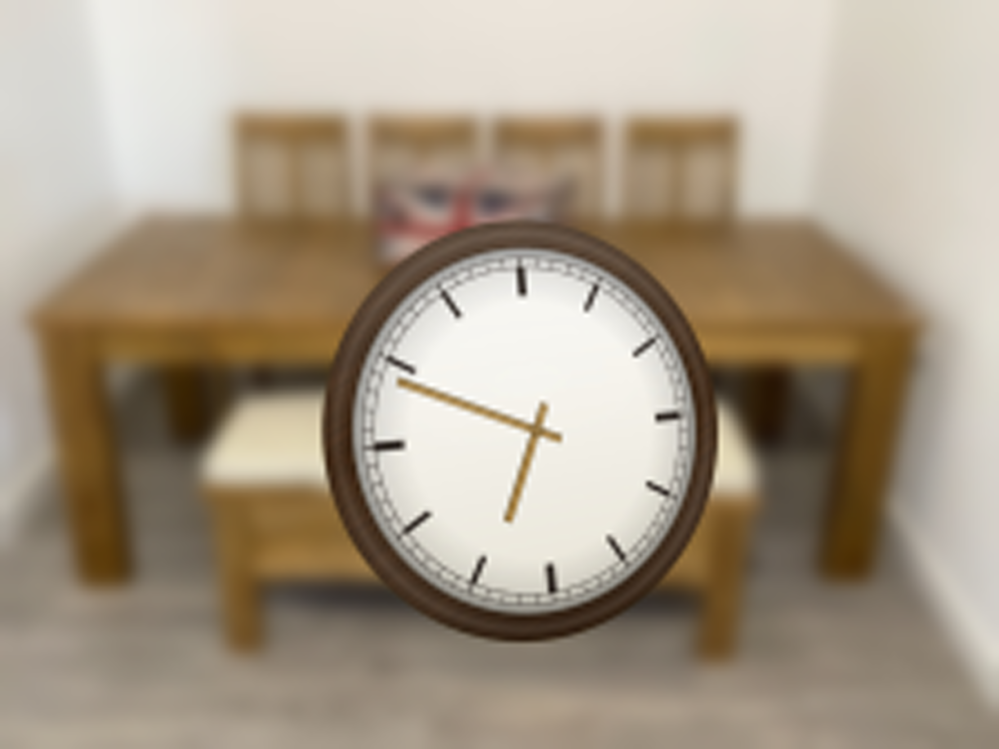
6:49
